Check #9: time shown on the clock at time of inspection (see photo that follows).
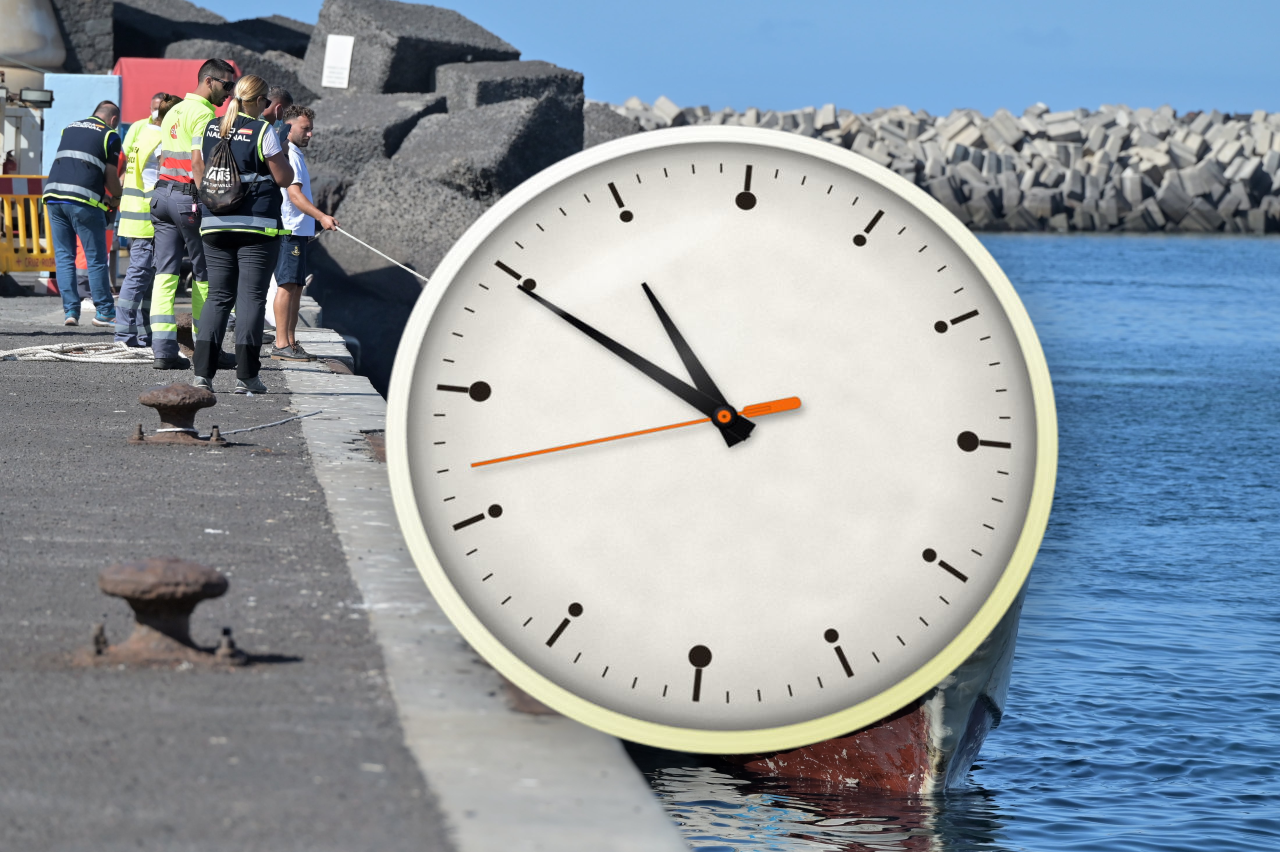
10:49:42
